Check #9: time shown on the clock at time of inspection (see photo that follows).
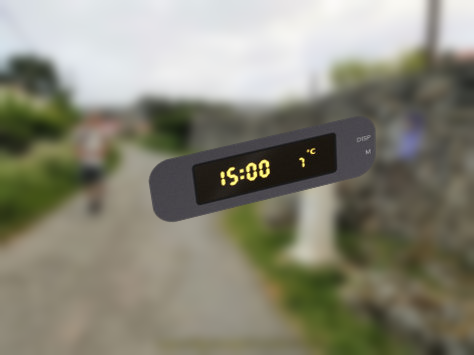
15:00
